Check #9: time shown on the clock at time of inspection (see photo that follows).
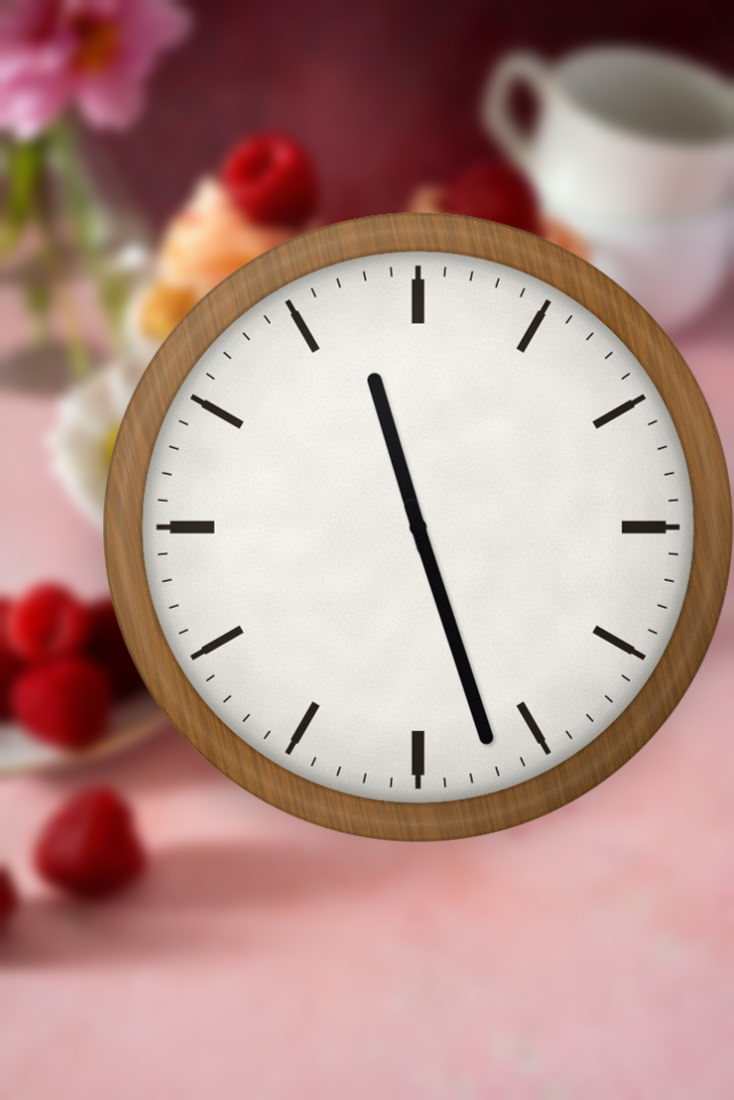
11:27
